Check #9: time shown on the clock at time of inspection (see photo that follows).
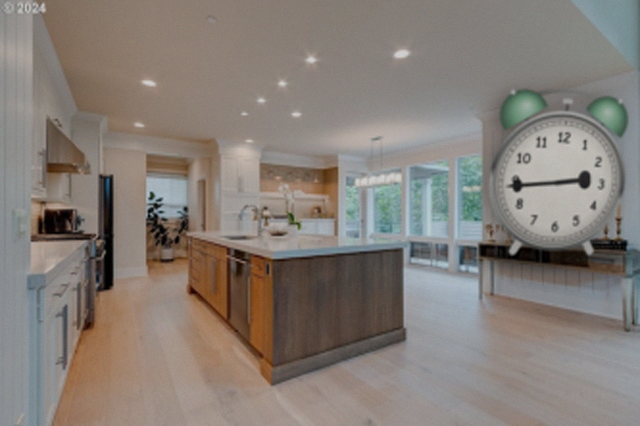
2:44
